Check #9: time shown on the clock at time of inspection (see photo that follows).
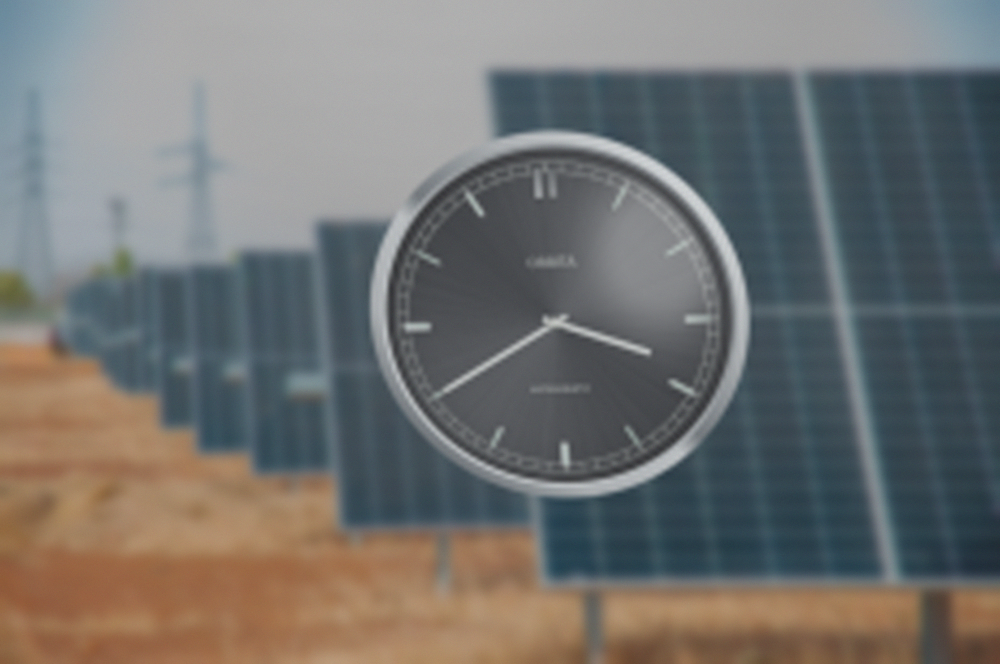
3:40
